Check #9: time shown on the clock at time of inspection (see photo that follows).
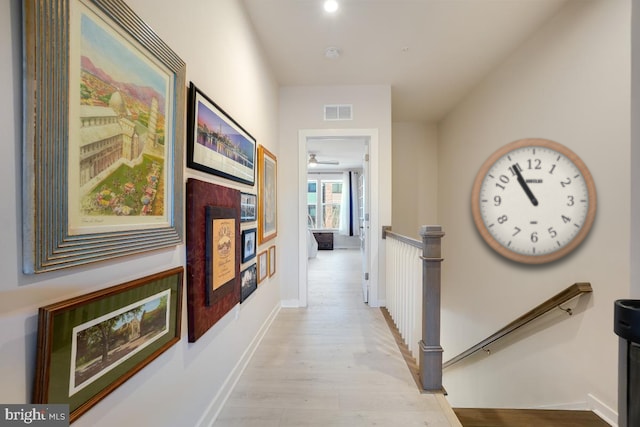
10:55
